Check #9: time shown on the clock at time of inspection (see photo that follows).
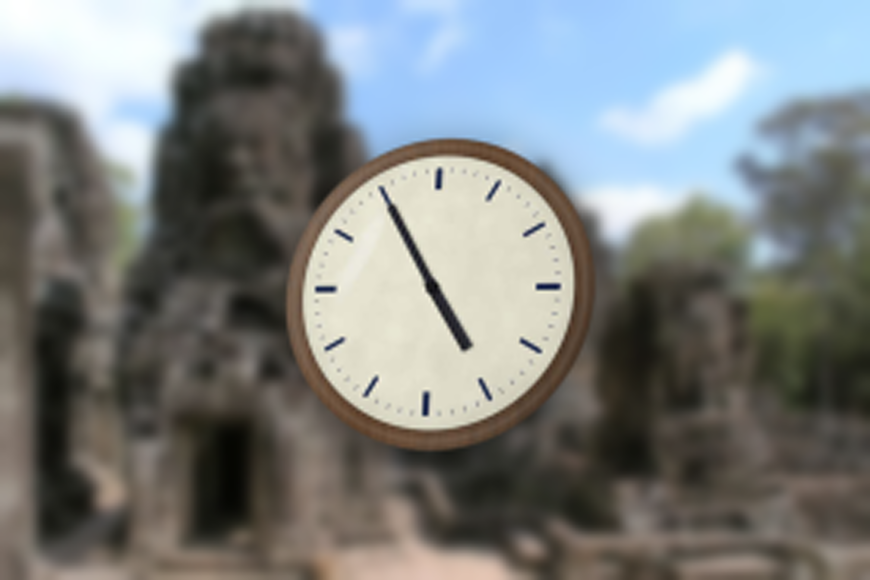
4:55
